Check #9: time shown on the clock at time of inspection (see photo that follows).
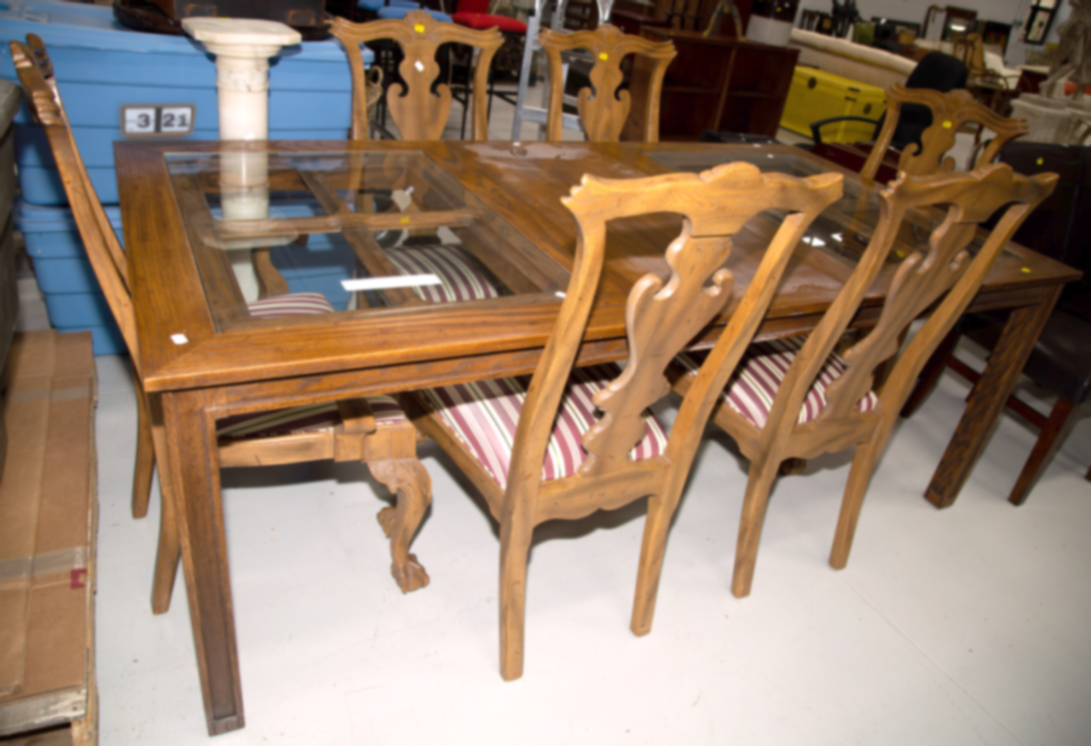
3:21
